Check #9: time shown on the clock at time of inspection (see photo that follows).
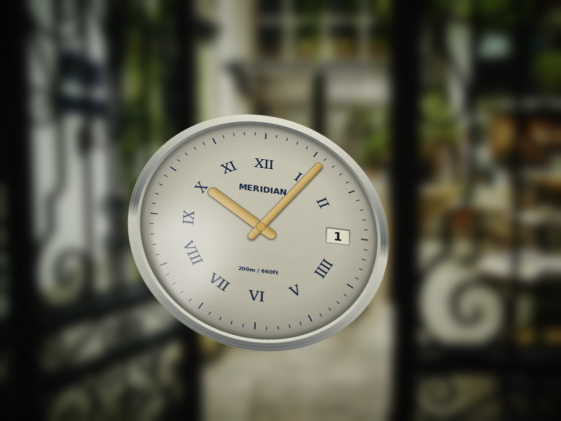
10:06
